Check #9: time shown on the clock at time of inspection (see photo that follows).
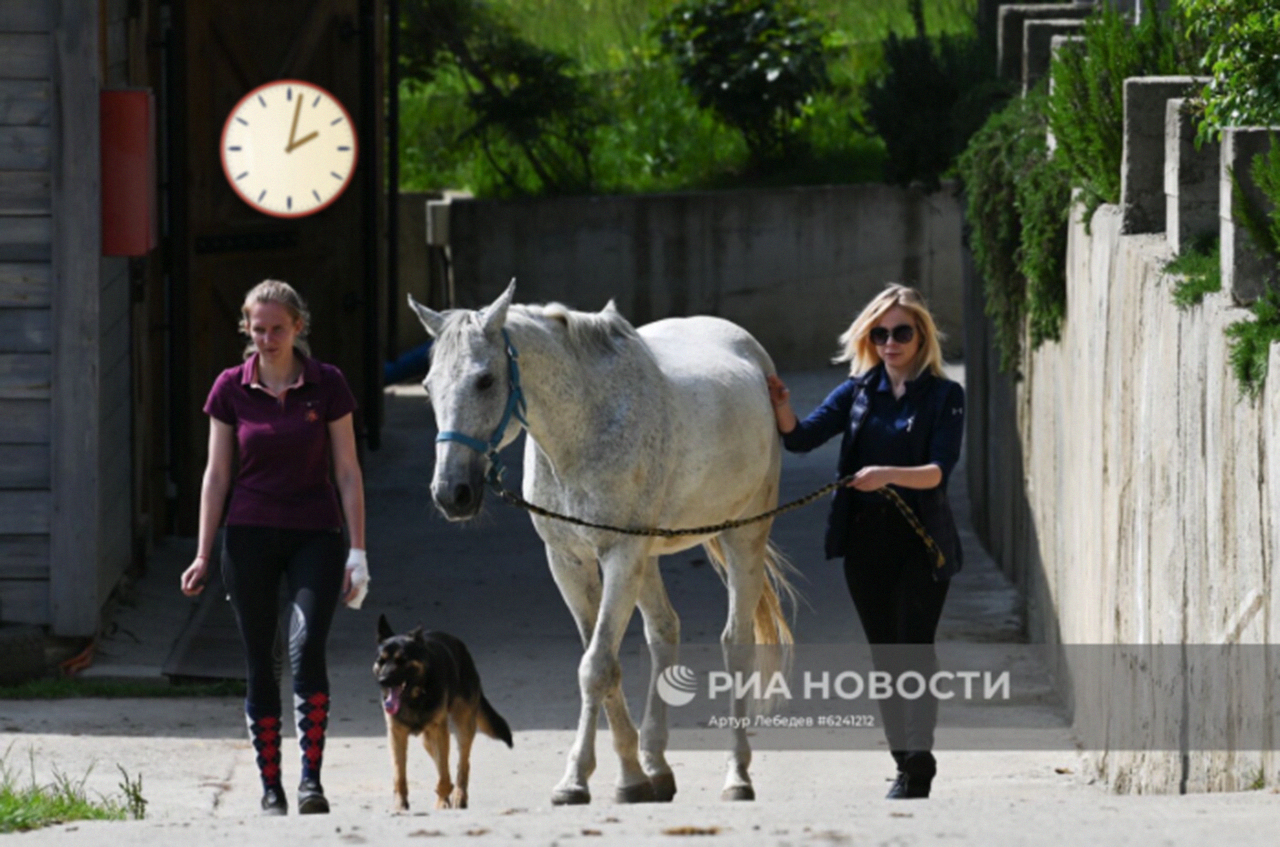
2:02
